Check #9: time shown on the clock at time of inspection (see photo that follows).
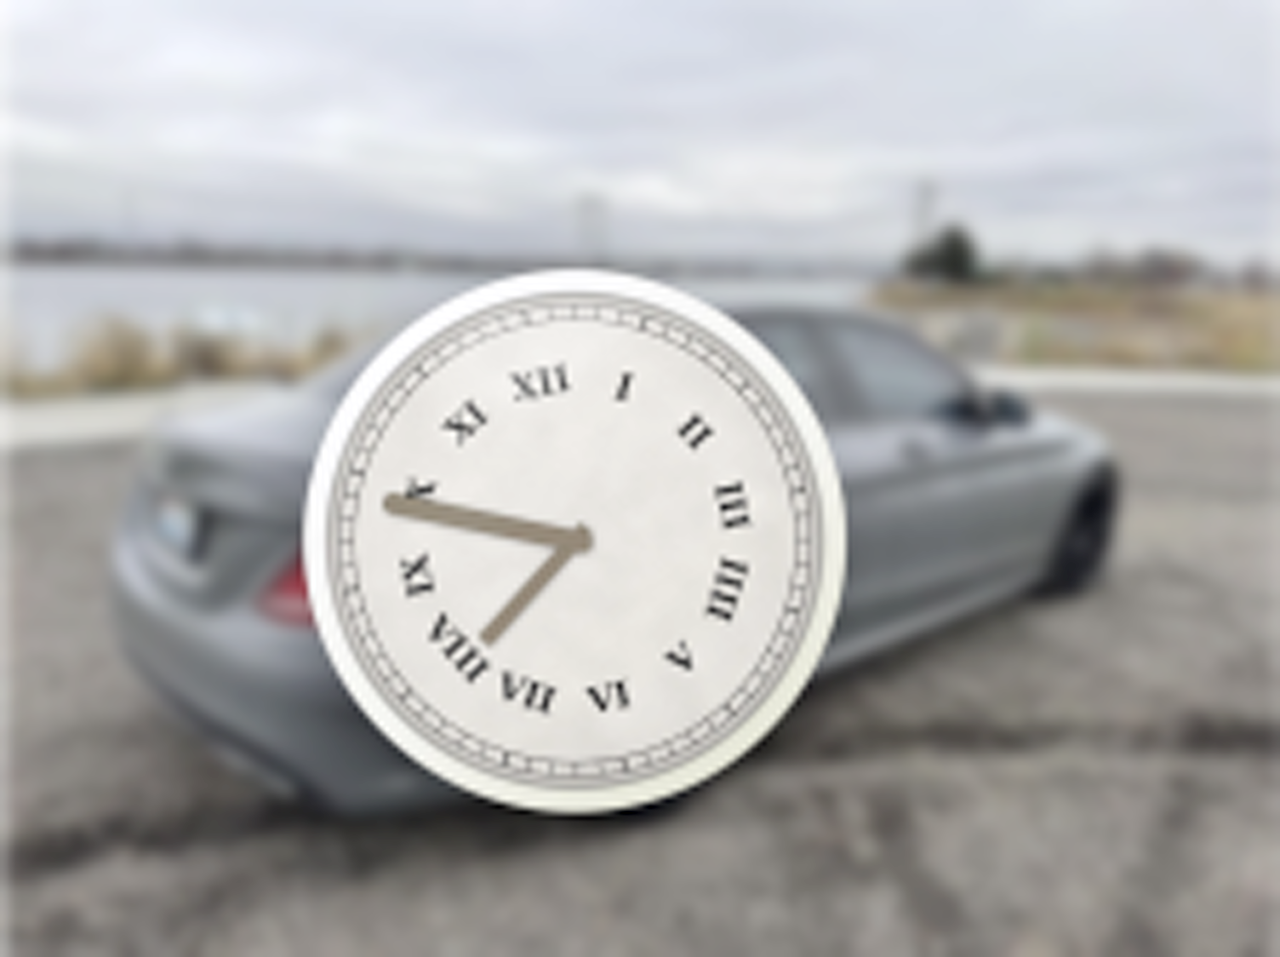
7:49
